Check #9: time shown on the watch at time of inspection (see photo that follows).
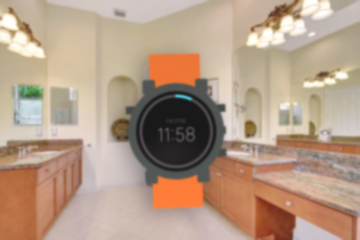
11:58
